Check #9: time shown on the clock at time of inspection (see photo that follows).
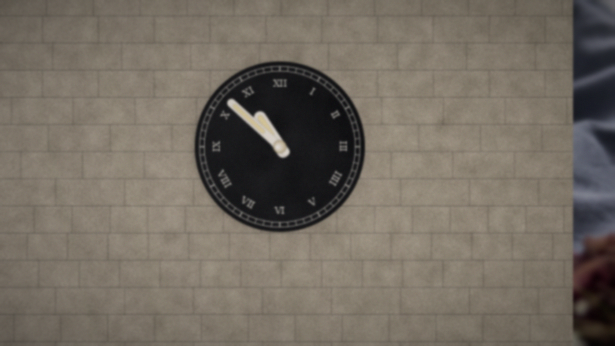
10:52
